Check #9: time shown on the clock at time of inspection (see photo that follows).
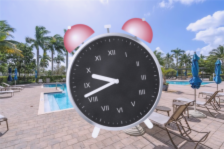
9:42
